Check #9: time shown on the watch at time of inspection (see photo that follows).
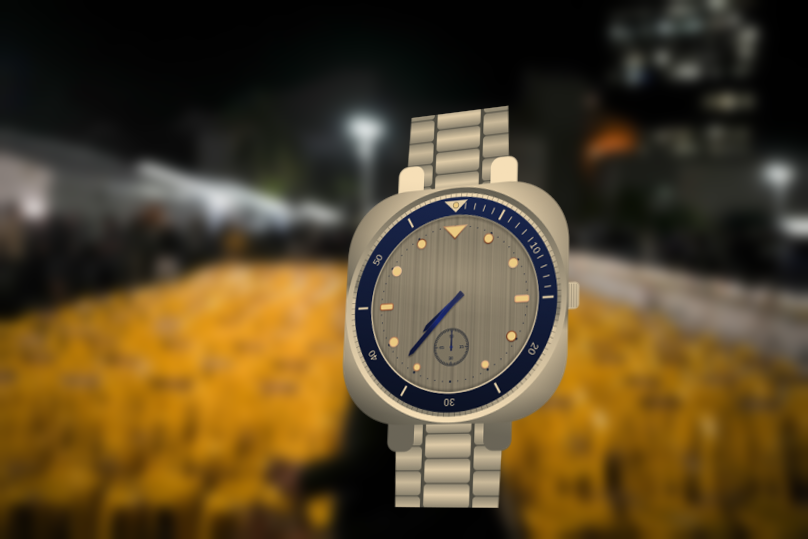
7:37
